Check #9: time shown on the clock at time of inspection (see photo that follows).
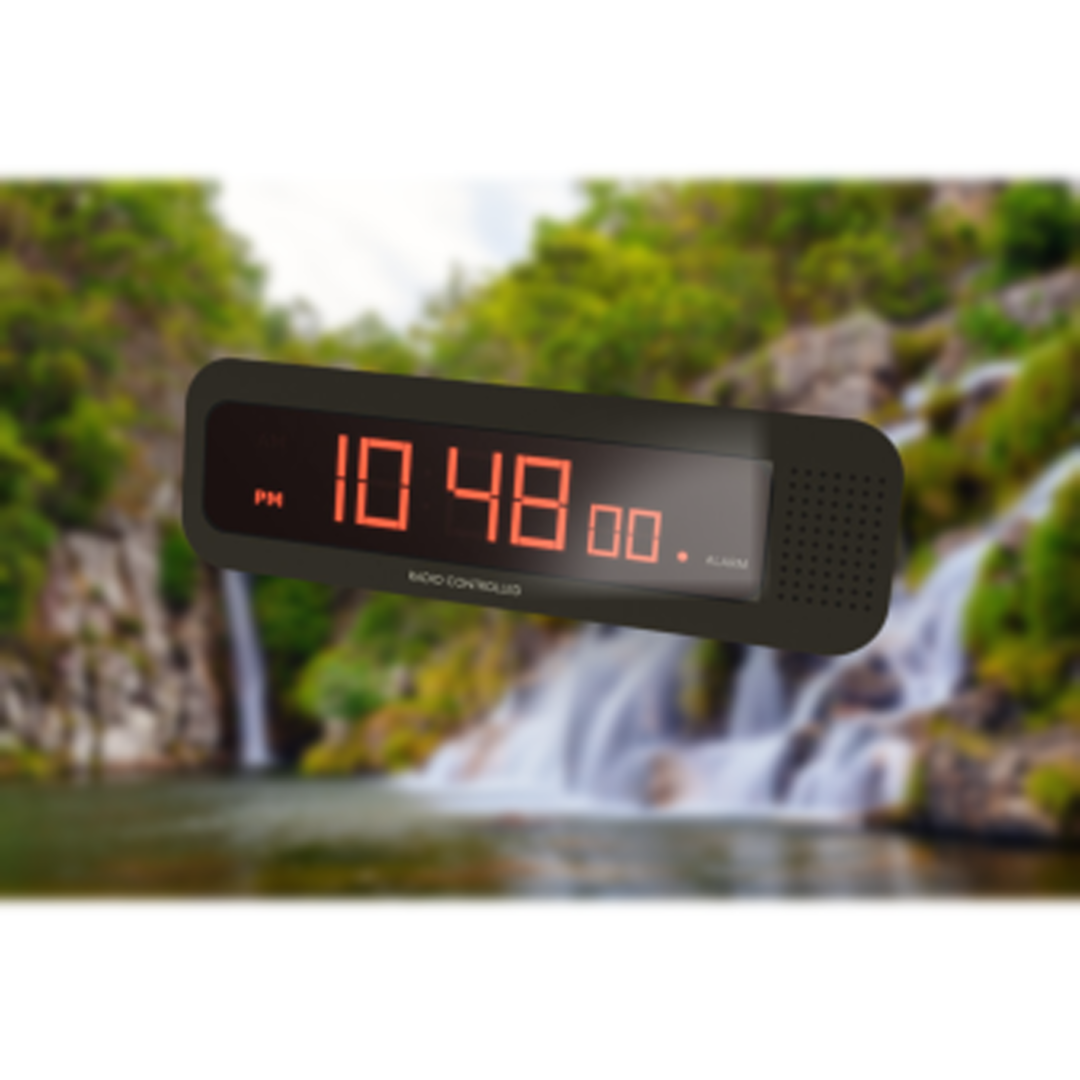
10:48:00
